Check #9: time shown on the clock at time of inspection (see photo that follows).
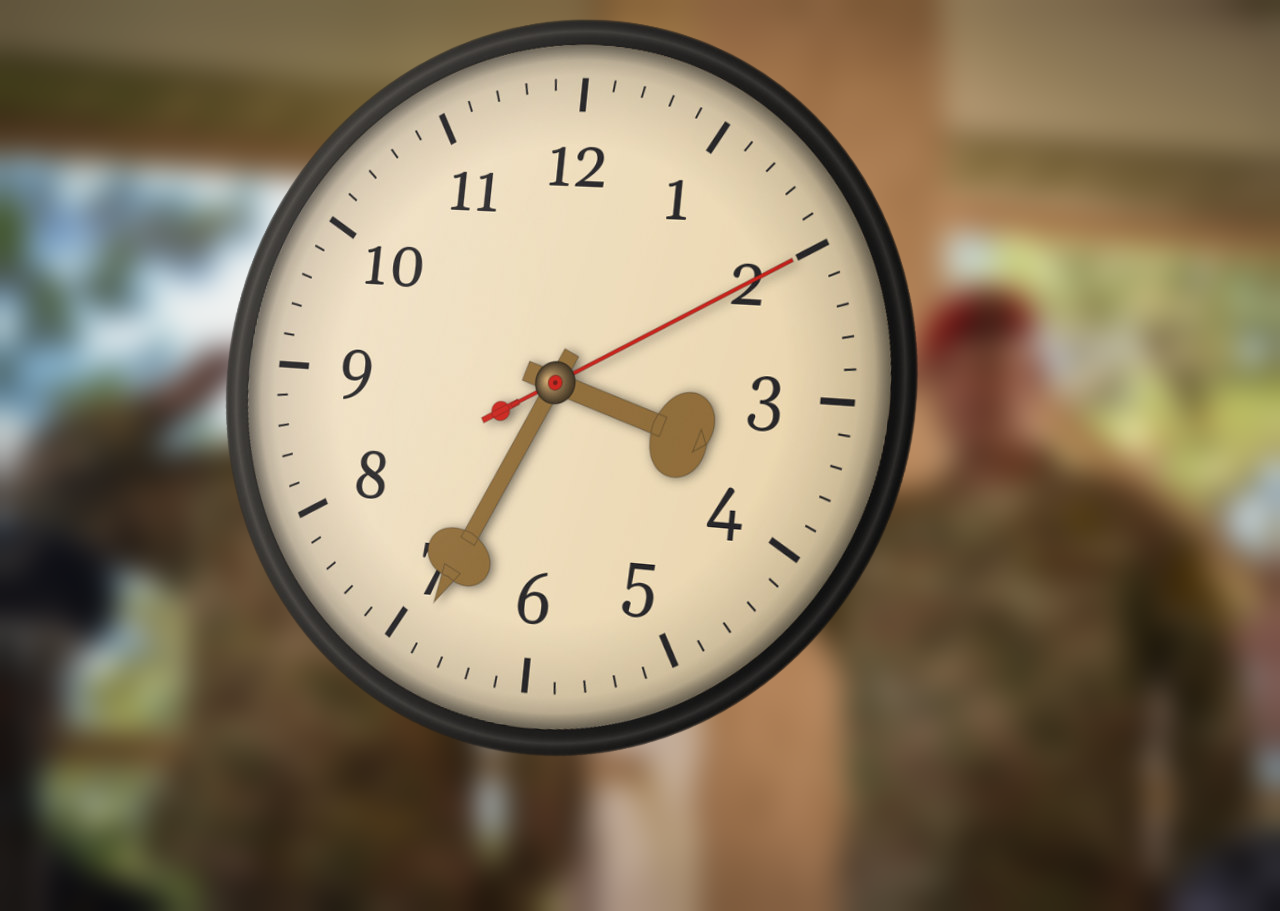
3:34:10
